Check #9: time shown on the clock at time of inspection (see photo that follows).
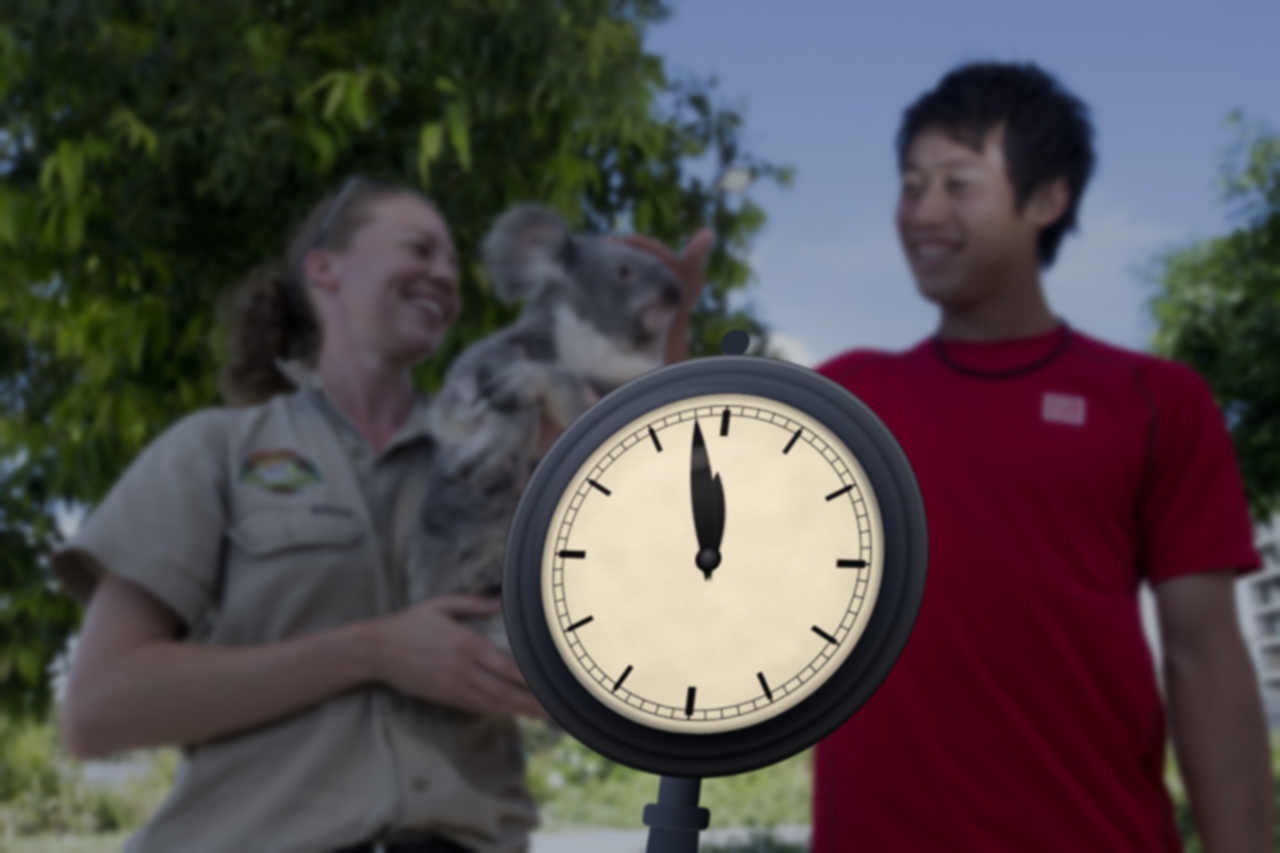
11:58
